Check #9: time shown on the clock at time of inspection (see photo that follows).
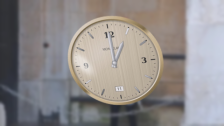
1:00
